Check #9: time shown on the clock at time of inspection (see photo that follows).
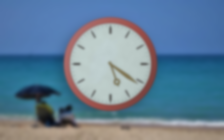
5:21
